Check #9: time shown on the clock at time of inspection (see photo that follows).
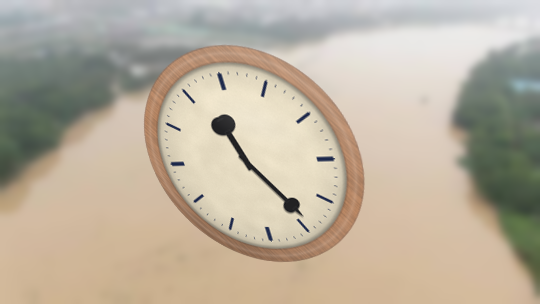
11:24
